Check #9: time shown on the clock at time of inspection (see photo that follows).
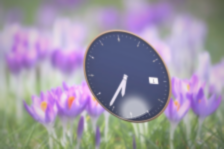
6:36
